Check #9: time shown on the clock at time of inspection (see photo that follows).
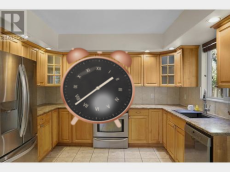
1:38
